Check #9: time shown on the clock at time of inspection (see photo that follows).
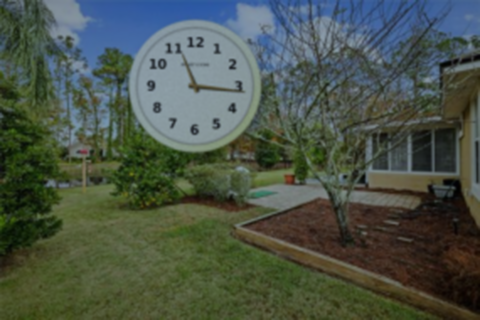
11:16
